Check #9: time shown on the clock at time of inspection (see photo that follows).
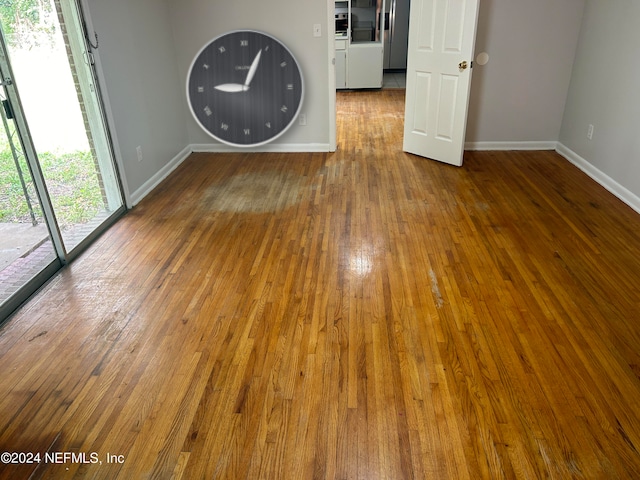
9:04
